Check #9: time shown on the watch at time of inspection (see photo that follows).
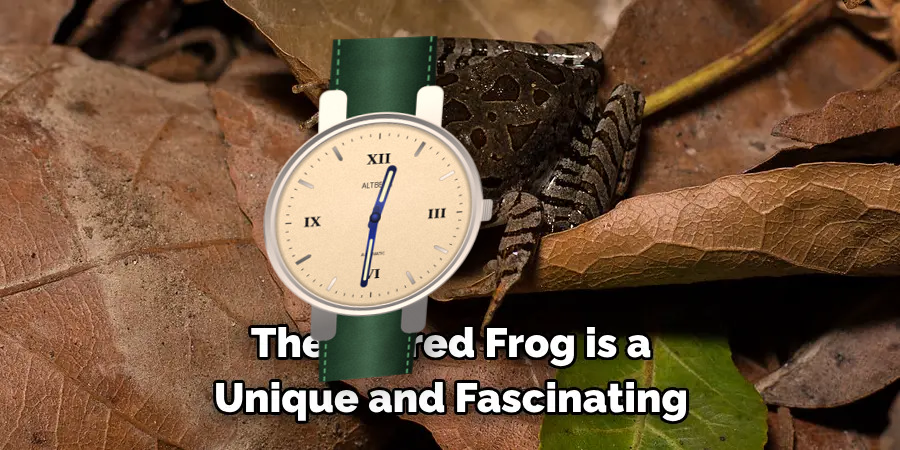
12:31
